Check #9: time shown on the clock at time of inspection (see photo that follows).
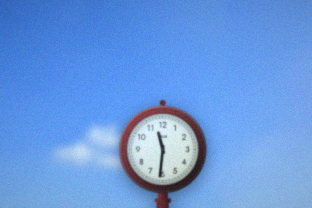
11:31
